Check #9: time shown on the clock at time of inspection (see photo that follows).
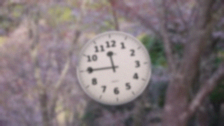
11:45
